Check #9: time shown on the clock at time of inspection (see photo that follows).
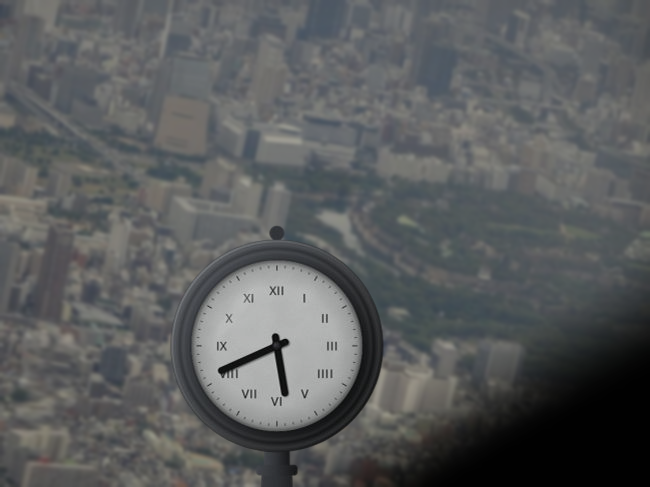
5:41
